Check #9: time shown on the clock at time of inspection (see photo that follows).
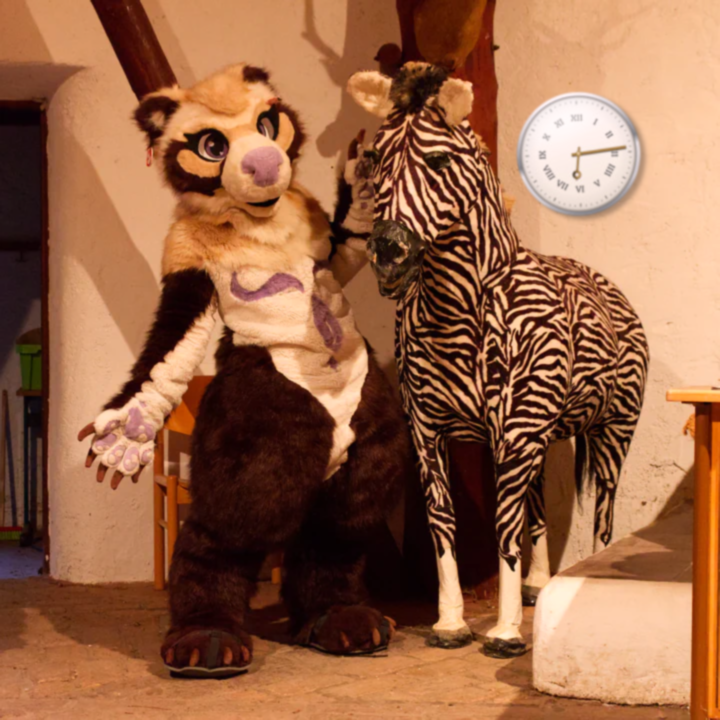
6:14
